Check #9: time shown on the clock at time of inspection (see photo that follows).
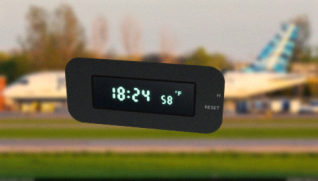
18:24
